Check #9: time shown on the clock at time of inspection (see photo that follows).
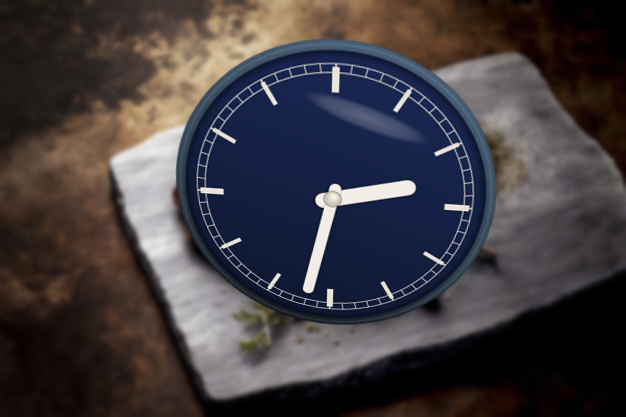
2:32
